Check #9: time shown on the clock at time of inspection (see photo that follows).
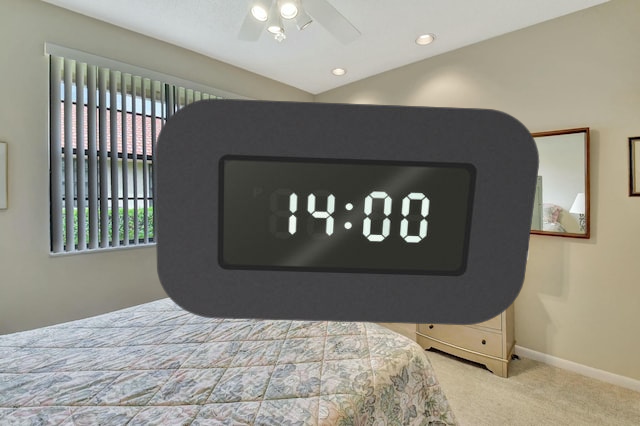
14:00
